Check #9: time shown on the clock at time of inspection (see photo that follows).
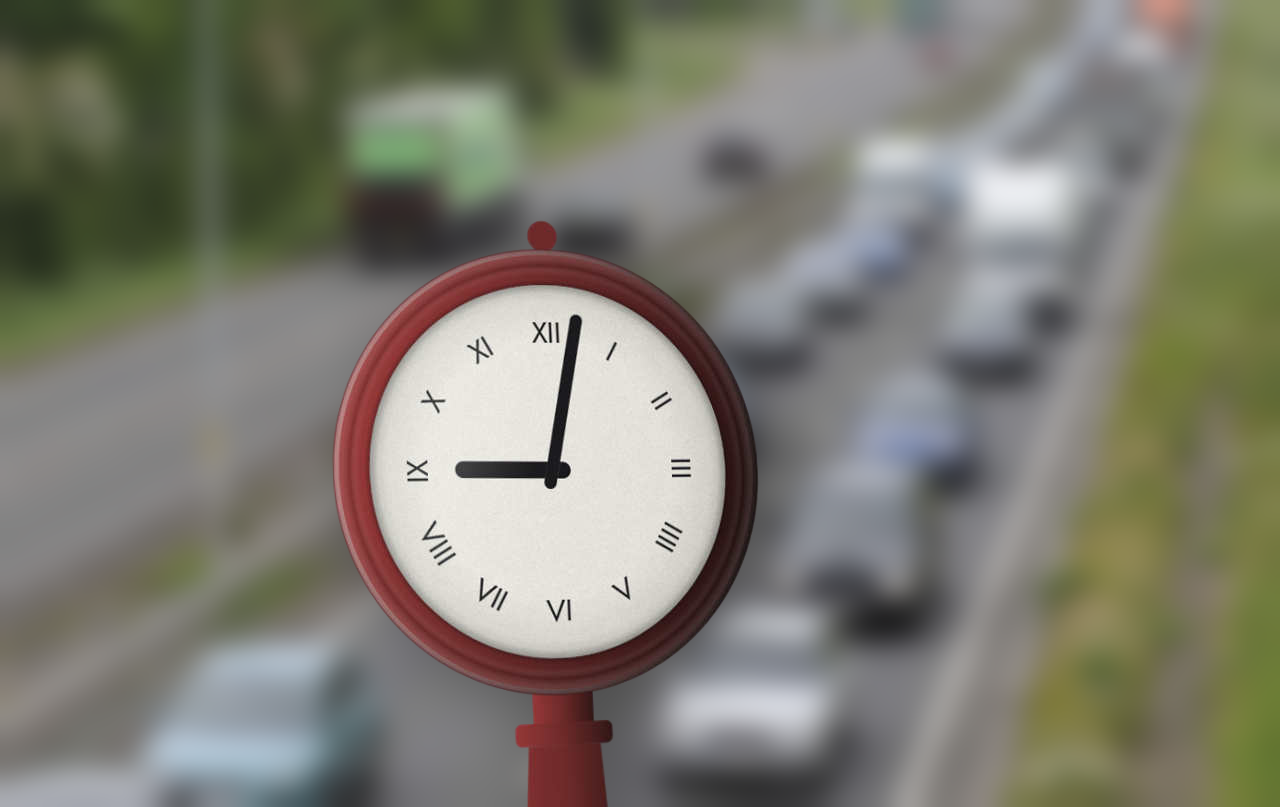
9:02
